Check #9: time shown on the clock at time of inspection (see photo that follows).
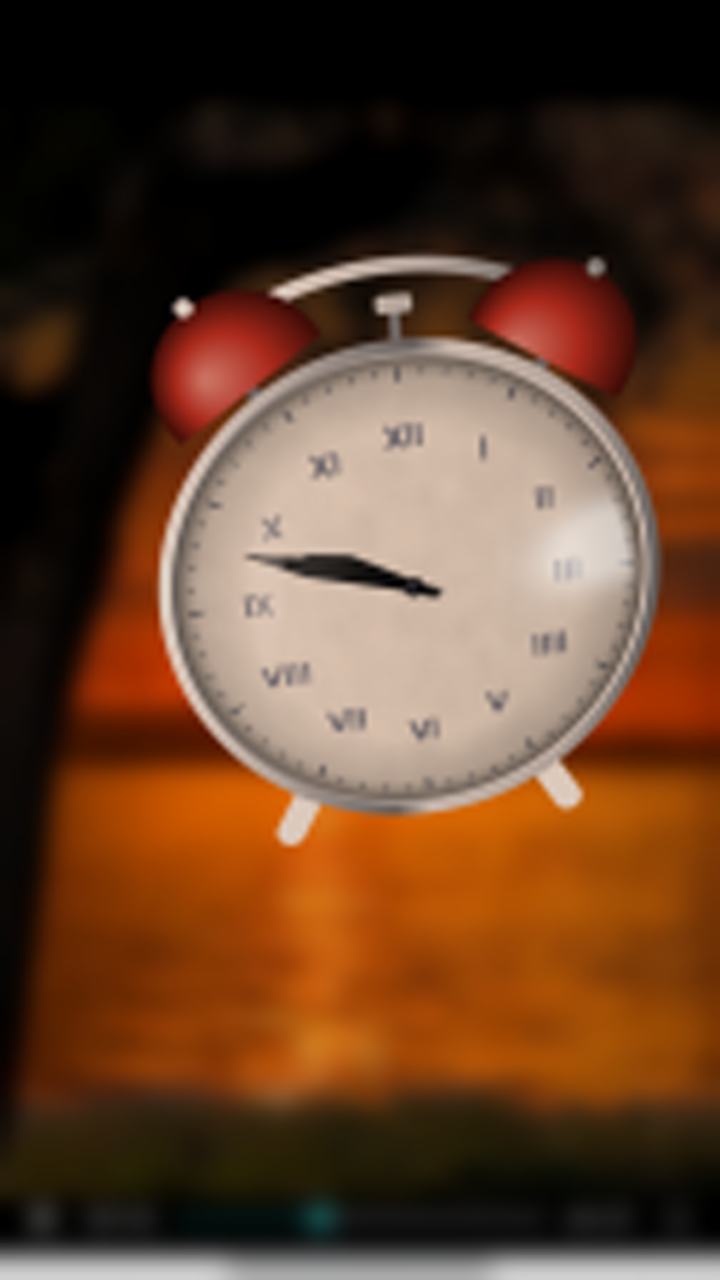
9:48
